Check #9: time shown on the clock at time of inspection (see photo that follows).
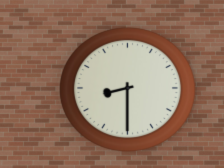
8:30
